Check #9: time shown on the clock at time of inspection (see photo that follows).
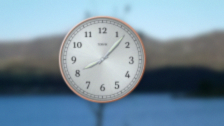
8:07
